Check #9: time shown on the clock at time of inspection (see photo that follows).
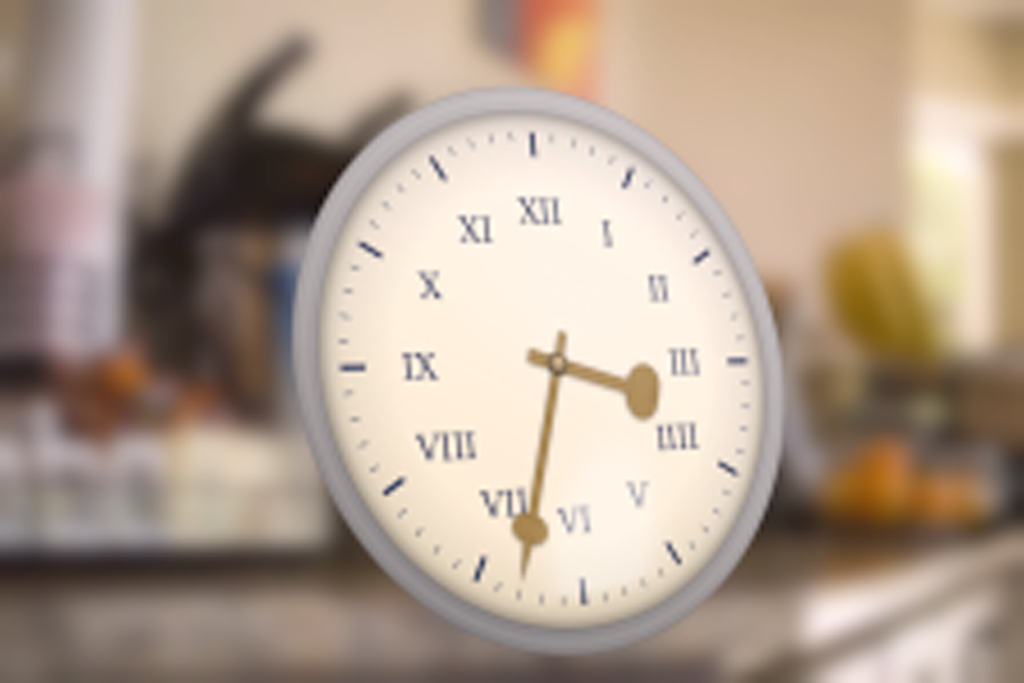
3:33
